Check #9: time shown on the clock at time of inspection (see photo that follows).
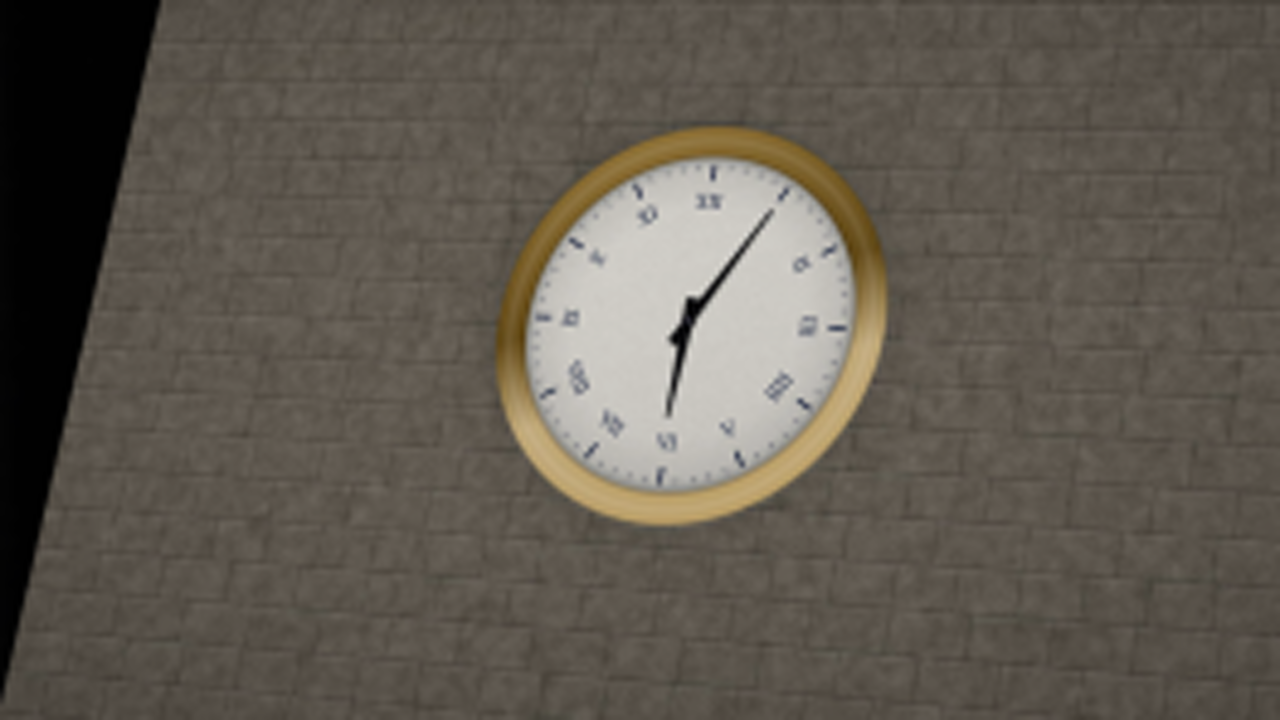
6:05
